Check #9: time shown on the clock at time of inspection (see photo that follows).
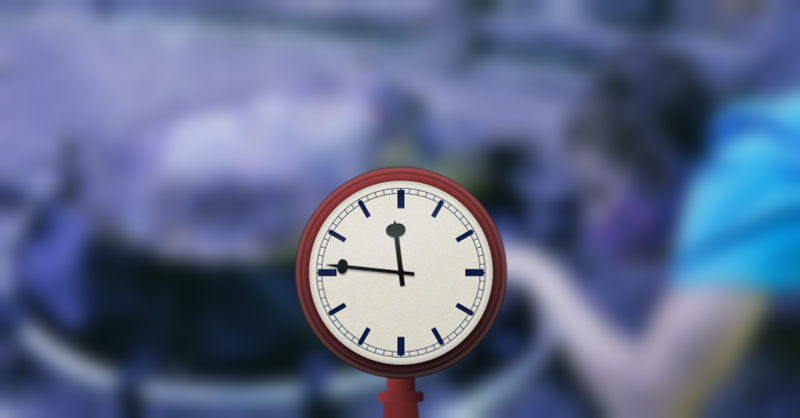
11:46
